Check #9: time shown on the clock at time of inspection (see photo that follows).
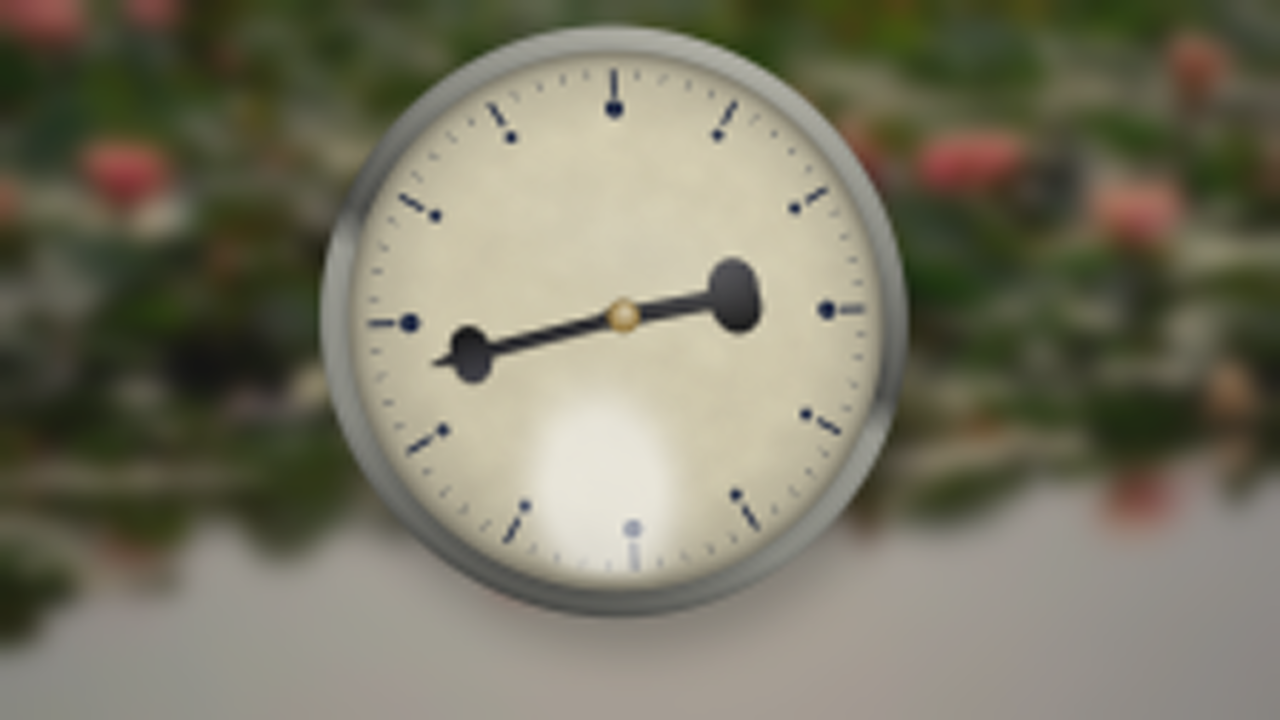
2:43
